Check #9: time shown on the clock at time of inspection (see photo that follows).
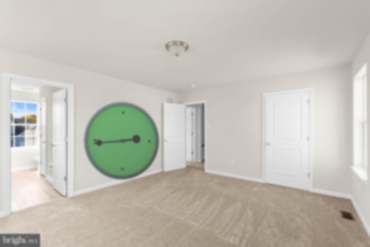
2:44
